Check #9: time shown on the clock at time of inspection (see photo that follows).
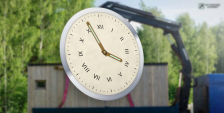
3:56
